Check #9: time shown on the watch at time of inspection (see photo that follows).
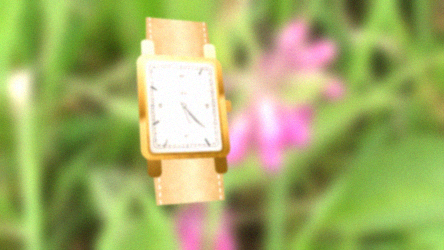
5:23
